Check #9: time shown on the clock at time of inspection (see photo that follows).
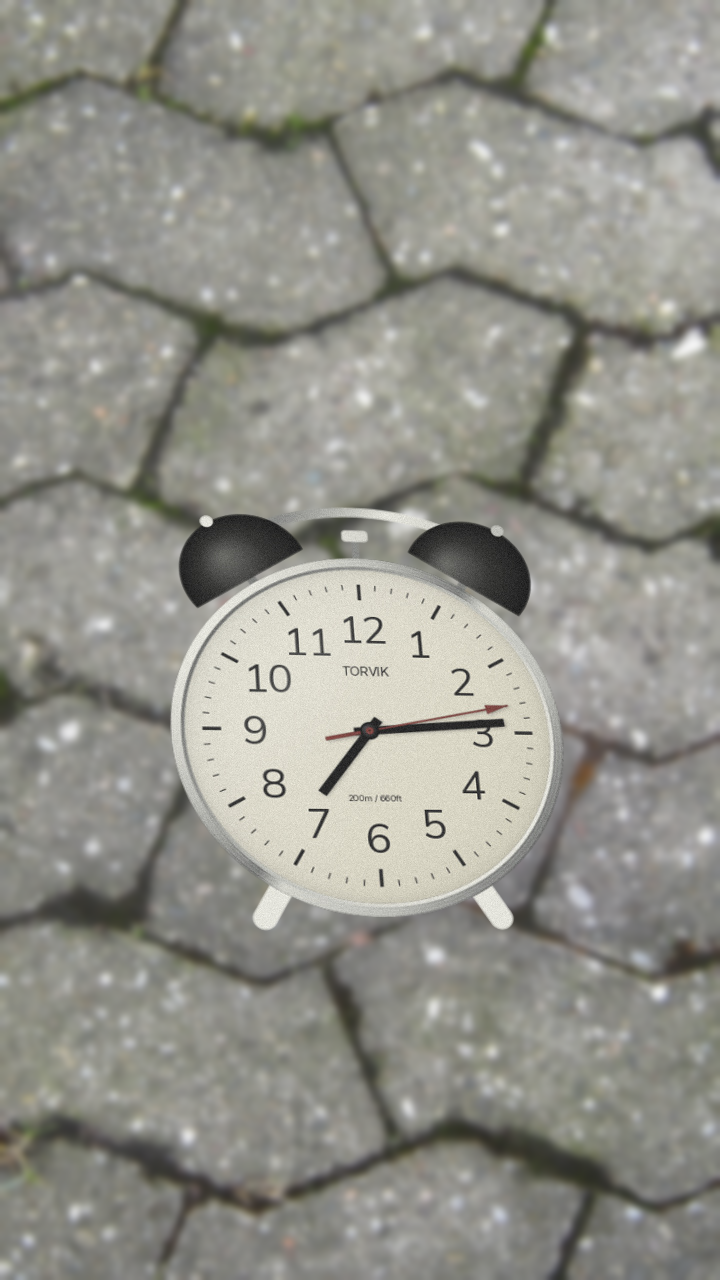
7:14:13
